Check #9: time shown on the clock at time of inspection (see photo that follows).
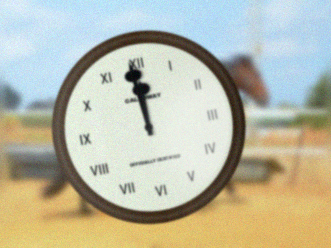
11:59
